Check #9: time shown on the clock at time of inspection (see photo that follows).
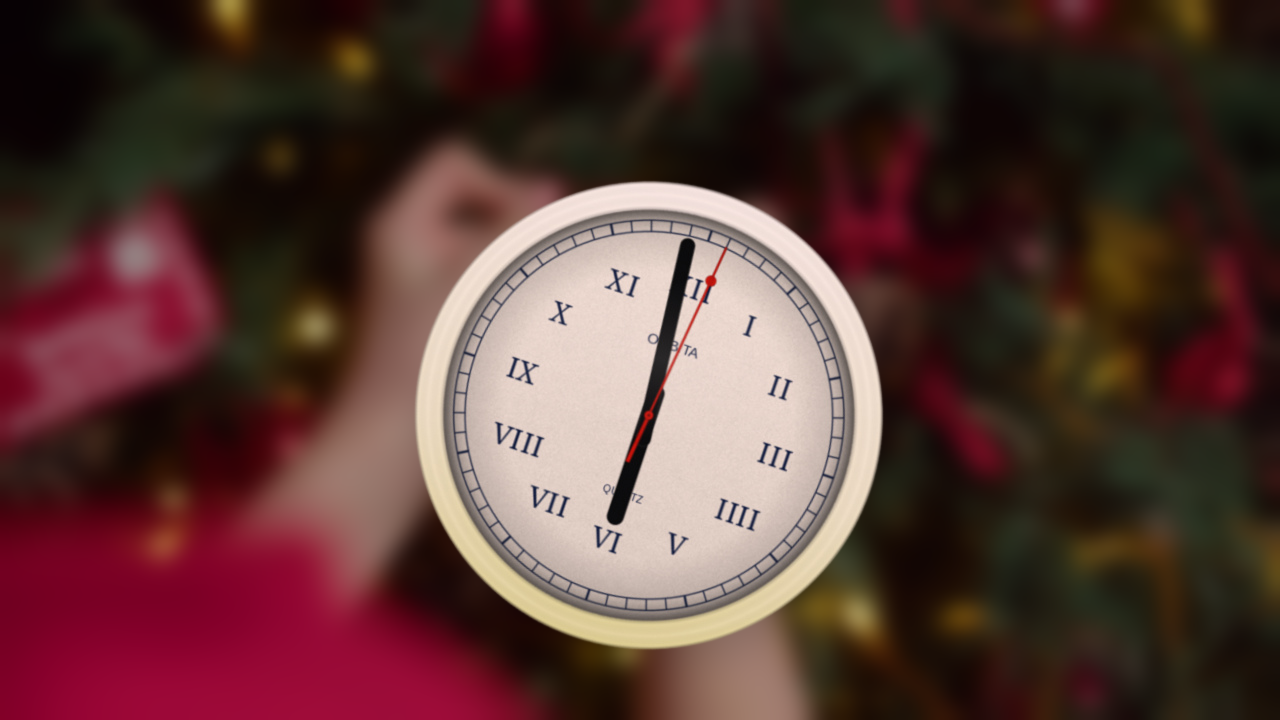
5:59:01
